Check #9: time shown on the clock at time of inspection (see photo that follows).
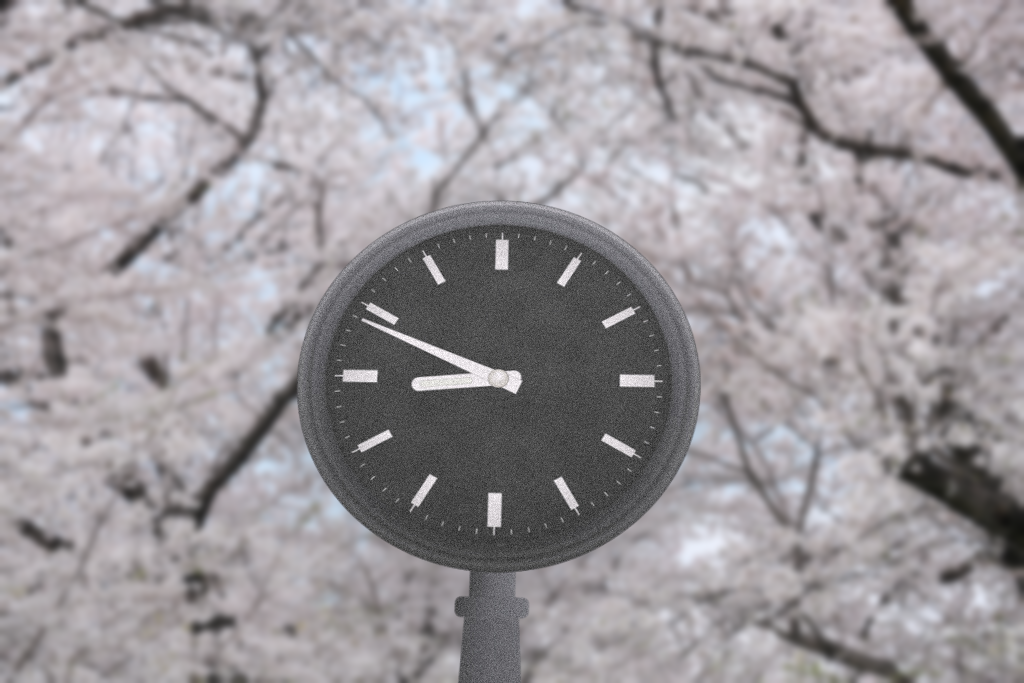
8:49
